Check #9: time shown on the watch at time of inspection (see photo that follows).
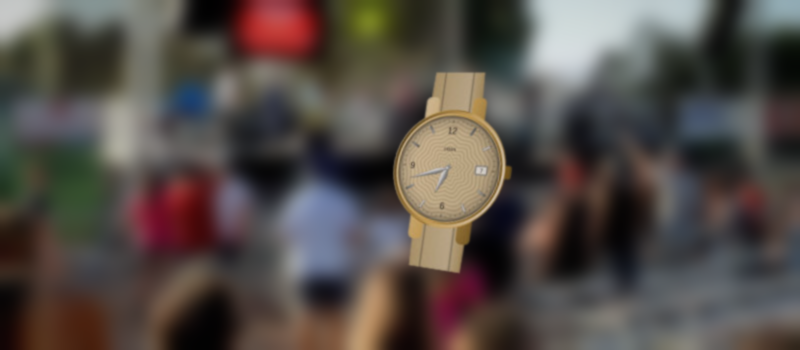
6:42
